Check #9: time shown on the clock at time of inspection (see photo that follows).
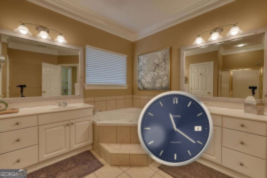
11:21
